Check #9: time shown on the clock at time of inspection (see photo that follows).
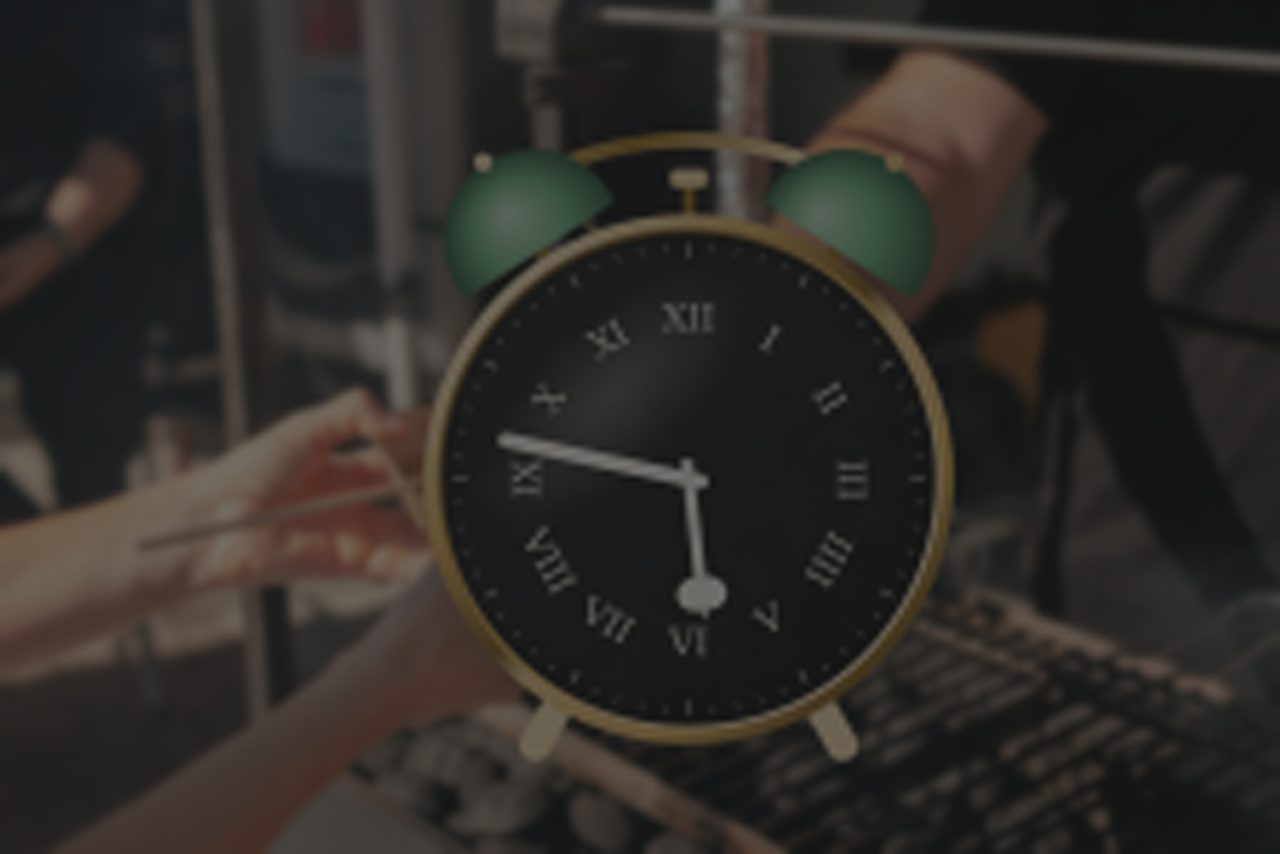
5:47
